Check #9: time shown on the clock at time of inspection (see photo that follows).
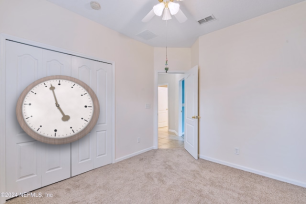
4:57
